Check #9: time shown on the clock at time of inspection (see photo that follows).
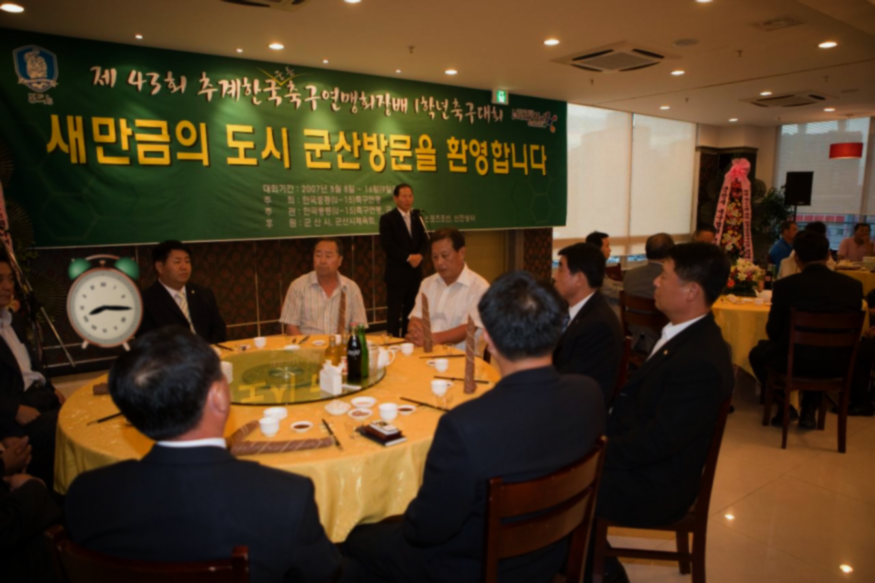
8:15
